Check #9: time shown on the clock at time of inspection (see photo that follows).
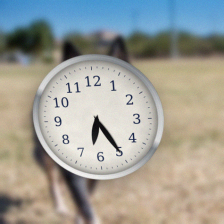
6:25
